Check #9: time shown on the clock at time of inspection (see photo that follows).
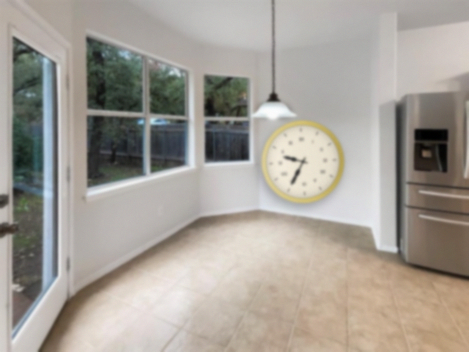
9:35
